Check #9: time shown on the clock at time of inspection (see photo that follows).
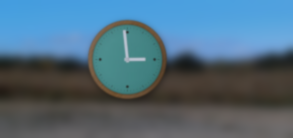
2:59
